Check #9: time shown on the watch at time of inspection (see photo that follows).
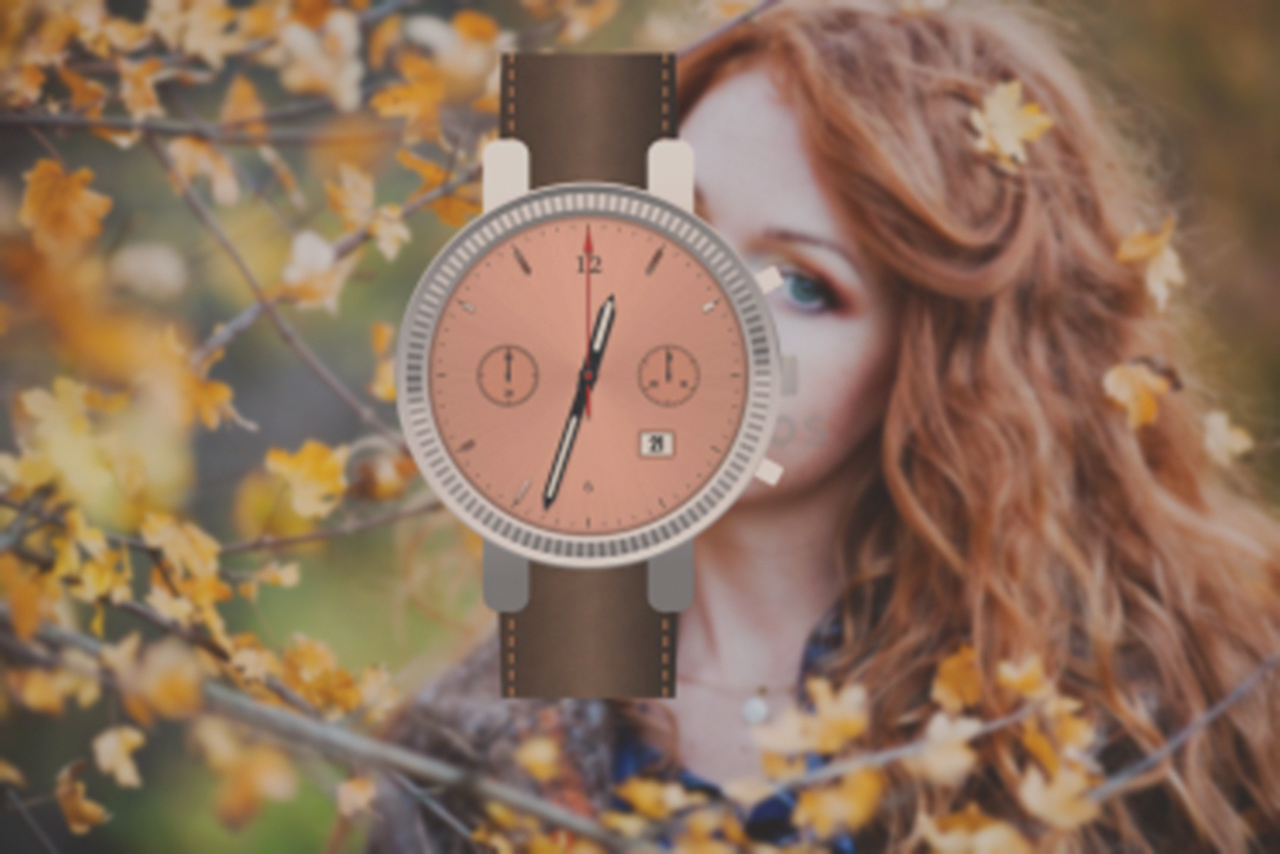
12:33
